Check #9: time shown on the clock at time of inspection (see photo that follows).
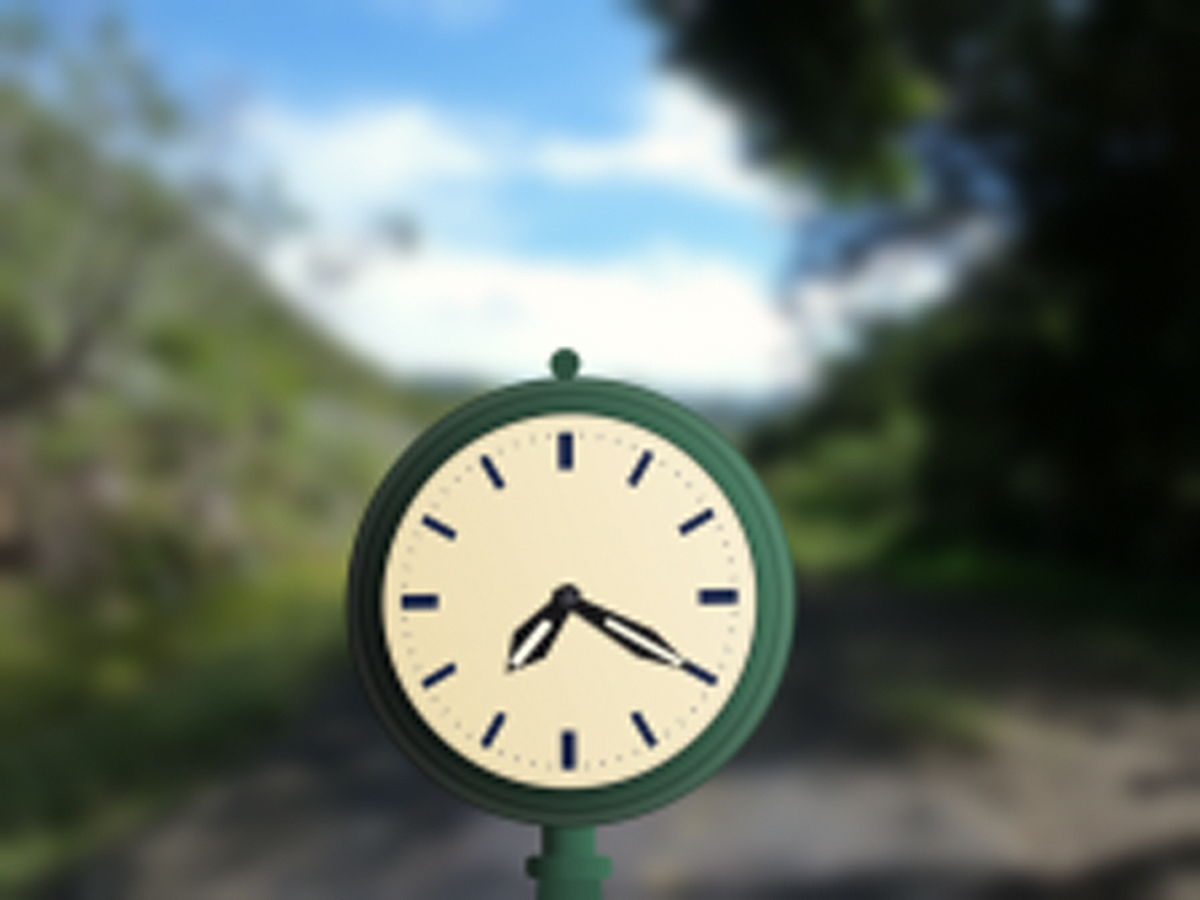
7:20
